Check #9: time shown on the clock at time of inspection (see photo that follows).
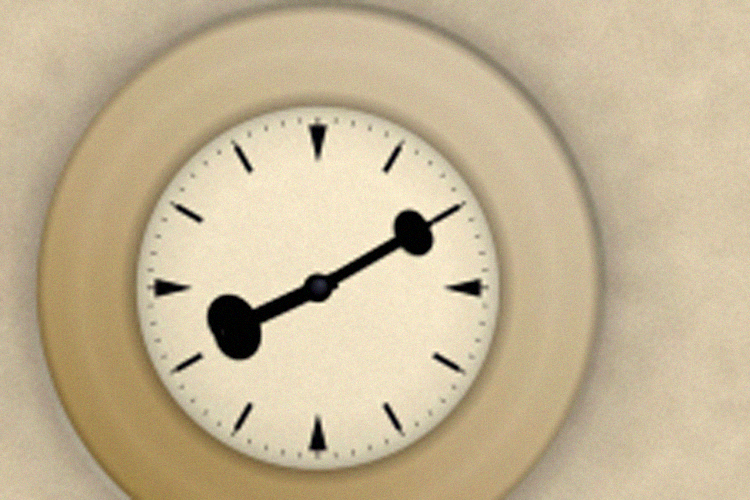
8:10
